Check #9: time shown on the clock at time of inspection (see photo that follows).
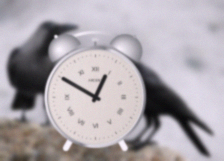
12:50
